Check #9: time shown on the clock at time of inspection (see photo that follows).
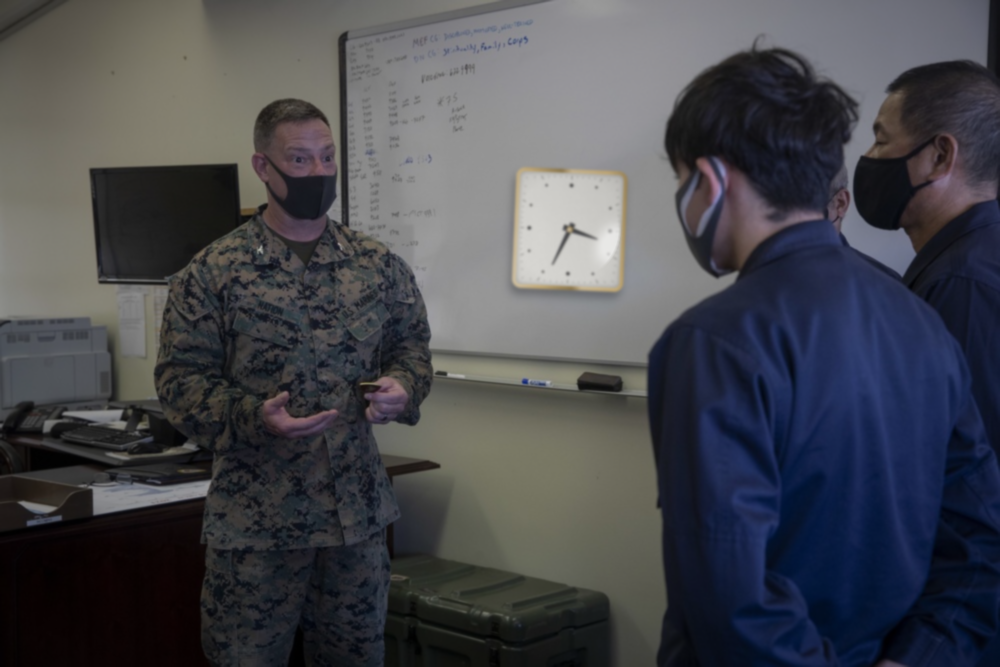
3:34
